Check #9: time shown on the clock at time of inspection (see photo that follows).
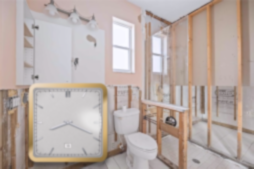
8:19
